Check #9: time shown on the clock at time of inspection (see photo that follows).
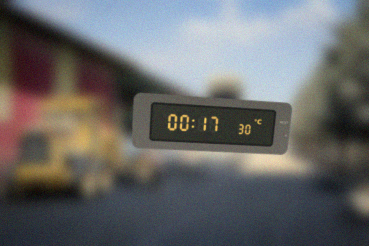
0:17
